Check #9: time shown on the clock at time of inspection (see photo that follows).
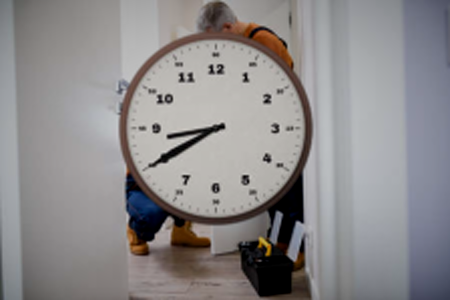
8:40
